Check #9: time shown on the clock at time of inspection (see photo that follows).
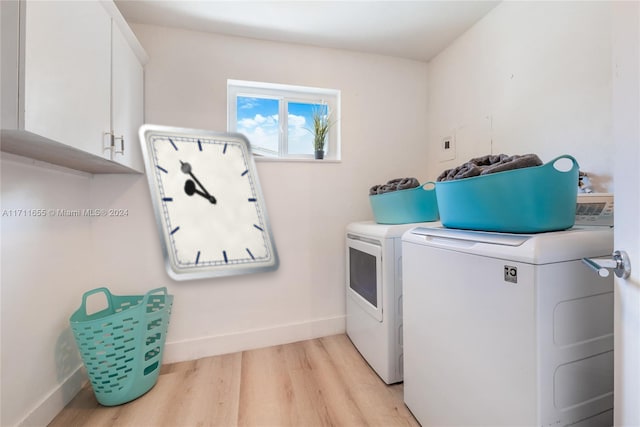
9:54
